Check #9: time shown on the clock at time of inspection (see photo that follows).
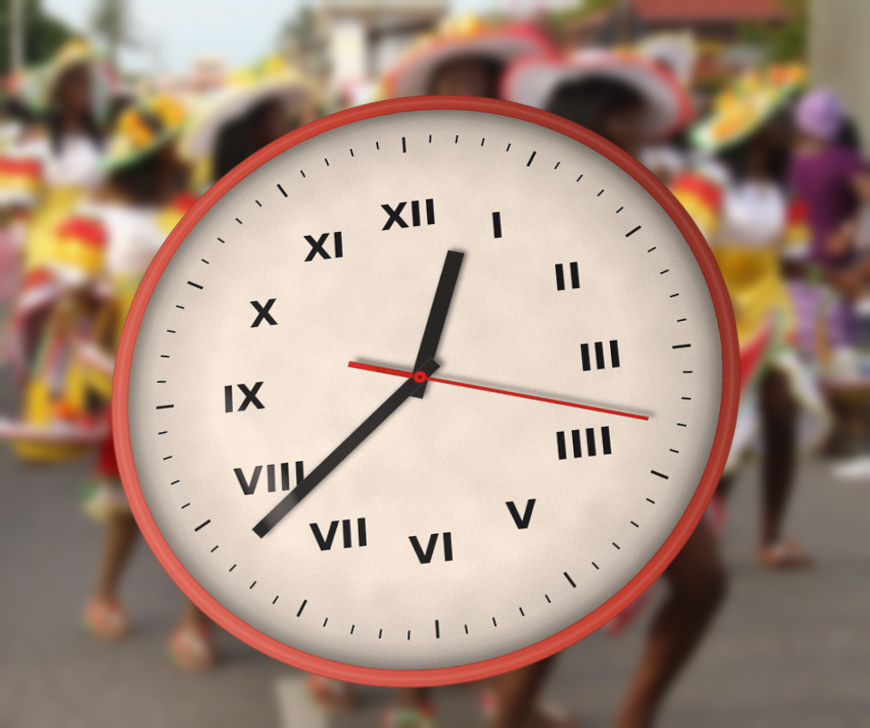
12:38:18
